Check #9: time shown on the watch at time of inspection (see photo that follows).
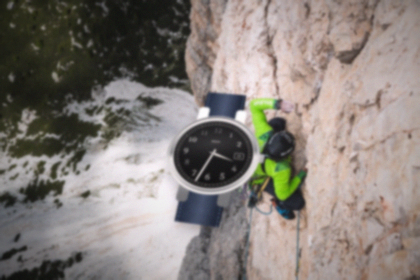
3:33
